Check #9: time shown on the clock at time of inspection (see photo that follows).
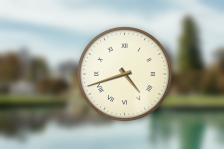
4:42
